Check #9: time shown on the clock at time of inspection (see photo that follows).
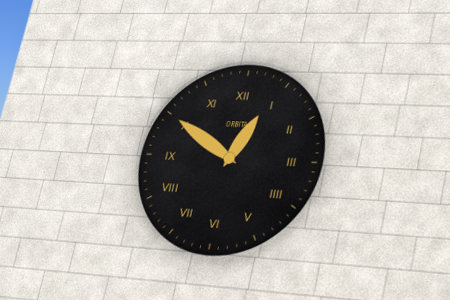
12:50
